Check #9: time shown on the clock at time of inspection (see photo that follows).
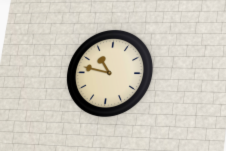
10:47
